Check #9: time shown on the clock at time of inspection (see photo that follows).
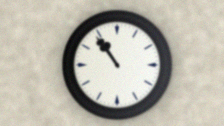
10:54
